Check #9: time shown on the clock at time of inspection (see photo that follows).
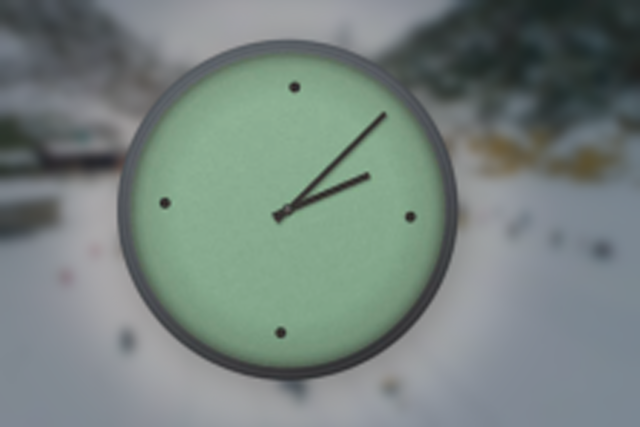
2:07
